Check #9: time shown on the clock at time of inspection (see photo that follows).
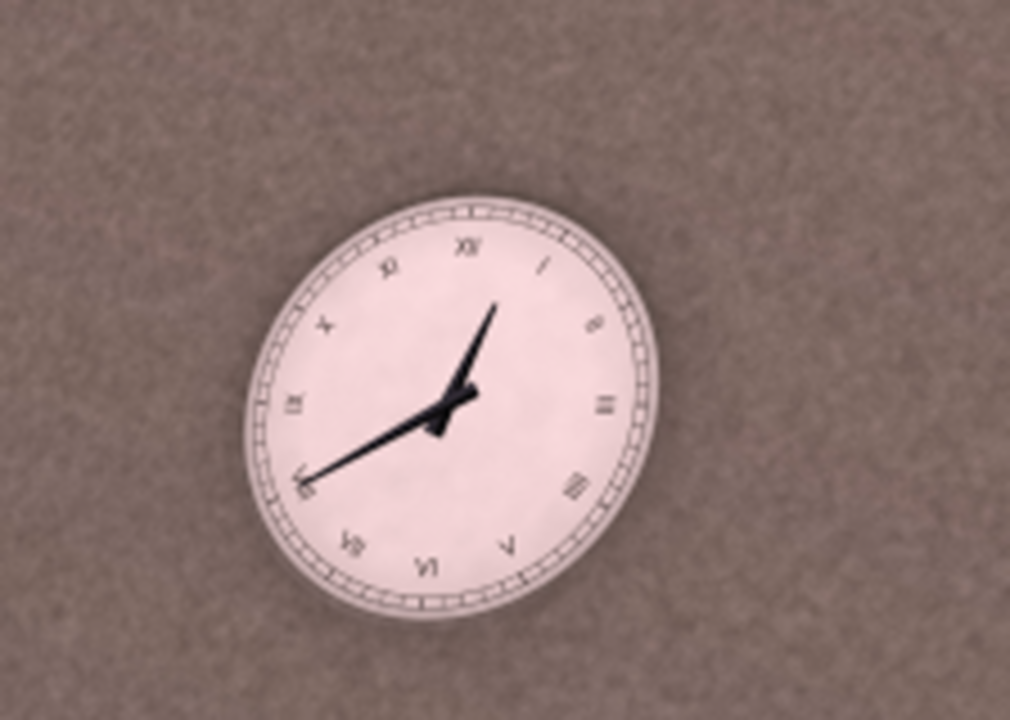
12:40
